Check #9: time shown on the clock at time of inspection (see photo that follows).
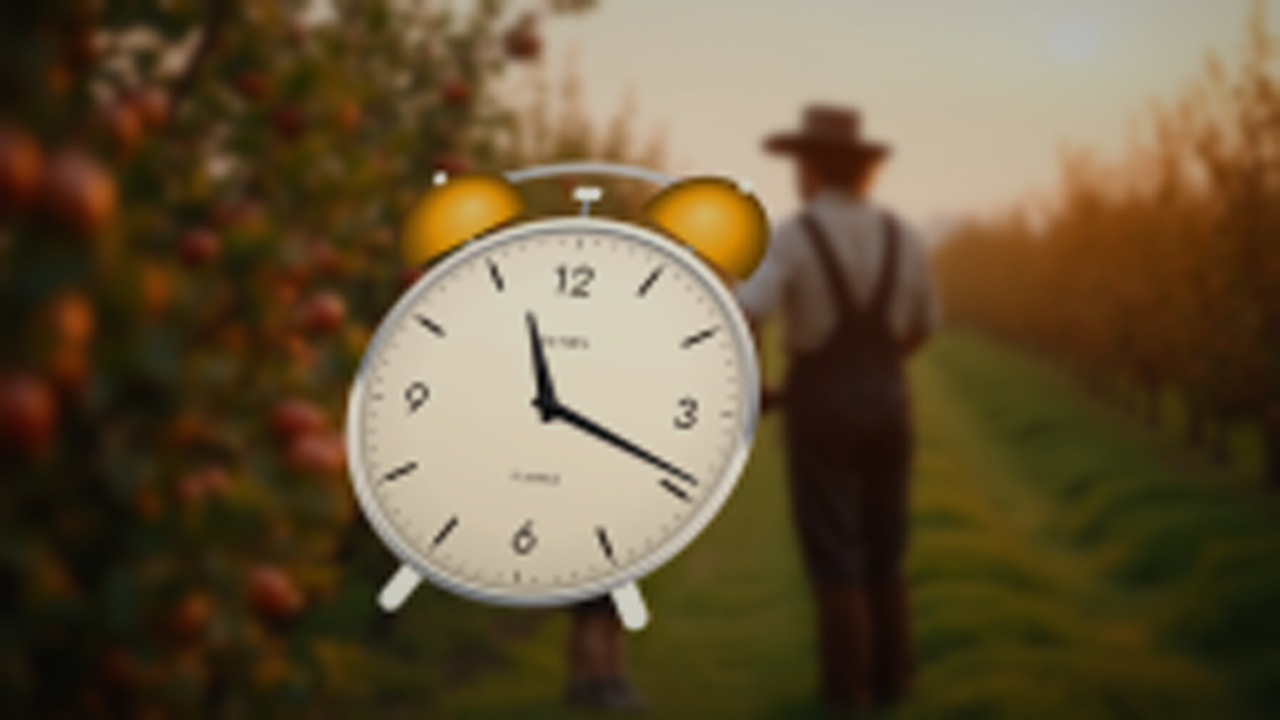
11:19
